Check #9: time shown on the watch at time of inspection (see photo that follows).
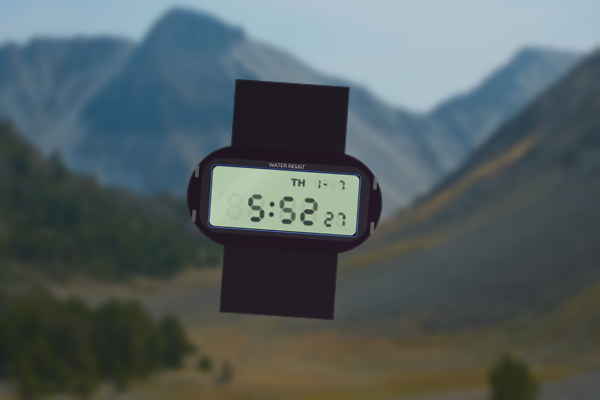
5:52:27
